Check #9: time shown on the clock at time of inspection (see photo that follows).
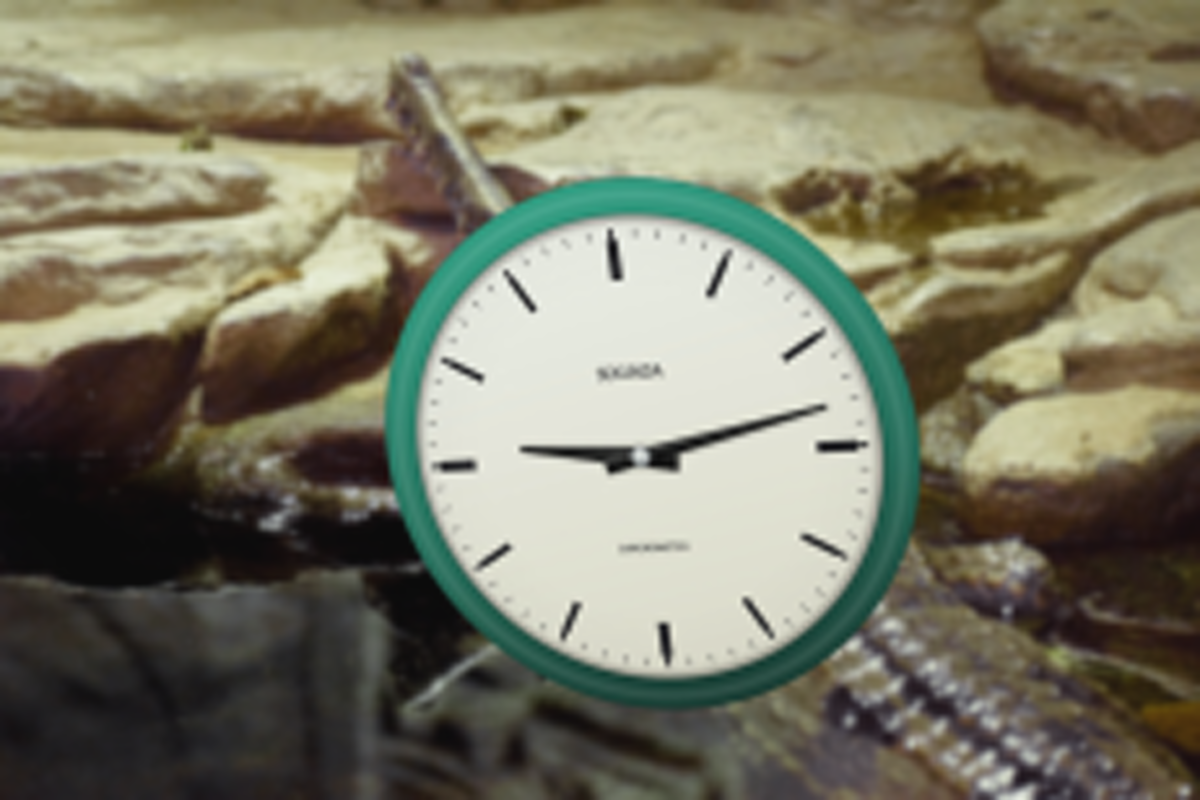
9:13
